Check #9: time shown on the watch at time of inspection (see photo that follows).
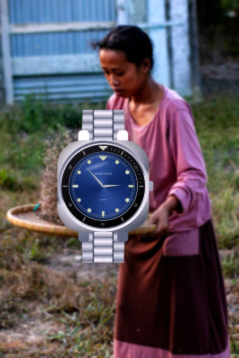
2:53
